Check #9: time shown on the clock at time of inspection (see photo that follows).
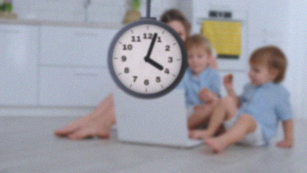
4:03
